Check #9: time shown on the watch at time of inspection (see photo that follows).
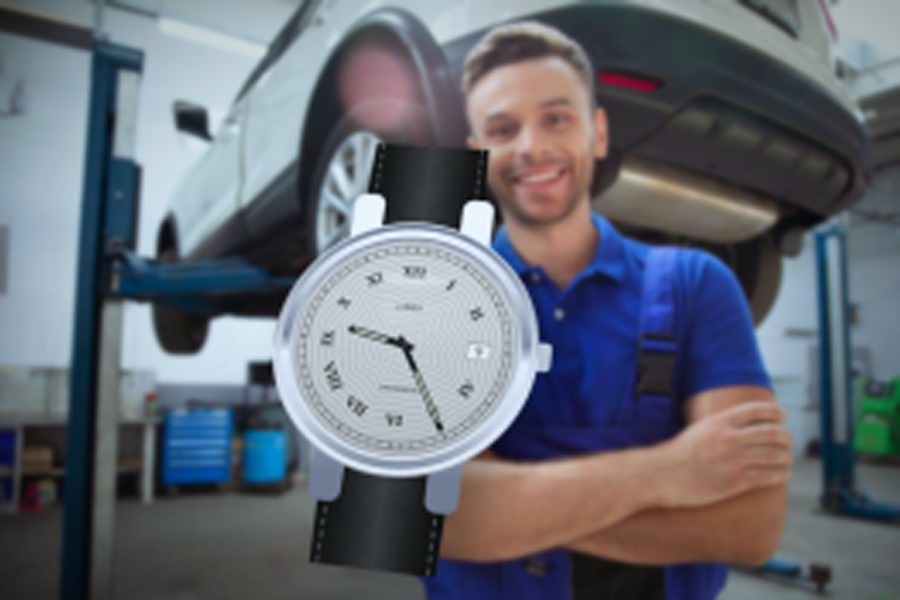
9:25
